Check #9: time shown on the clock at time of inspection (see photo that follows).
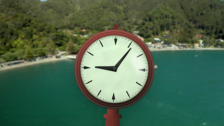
9:06
